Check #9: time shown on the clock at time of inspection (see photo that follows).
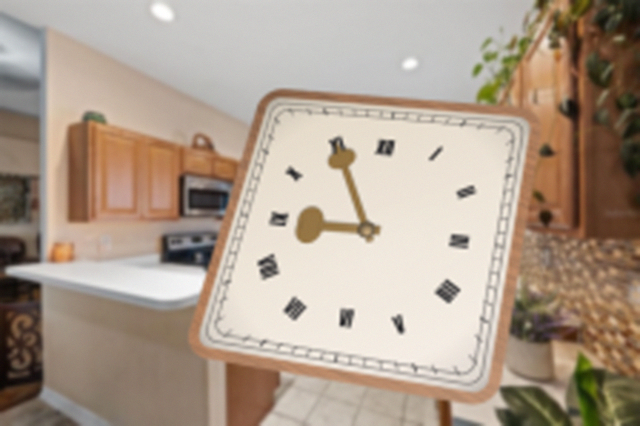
8:55
